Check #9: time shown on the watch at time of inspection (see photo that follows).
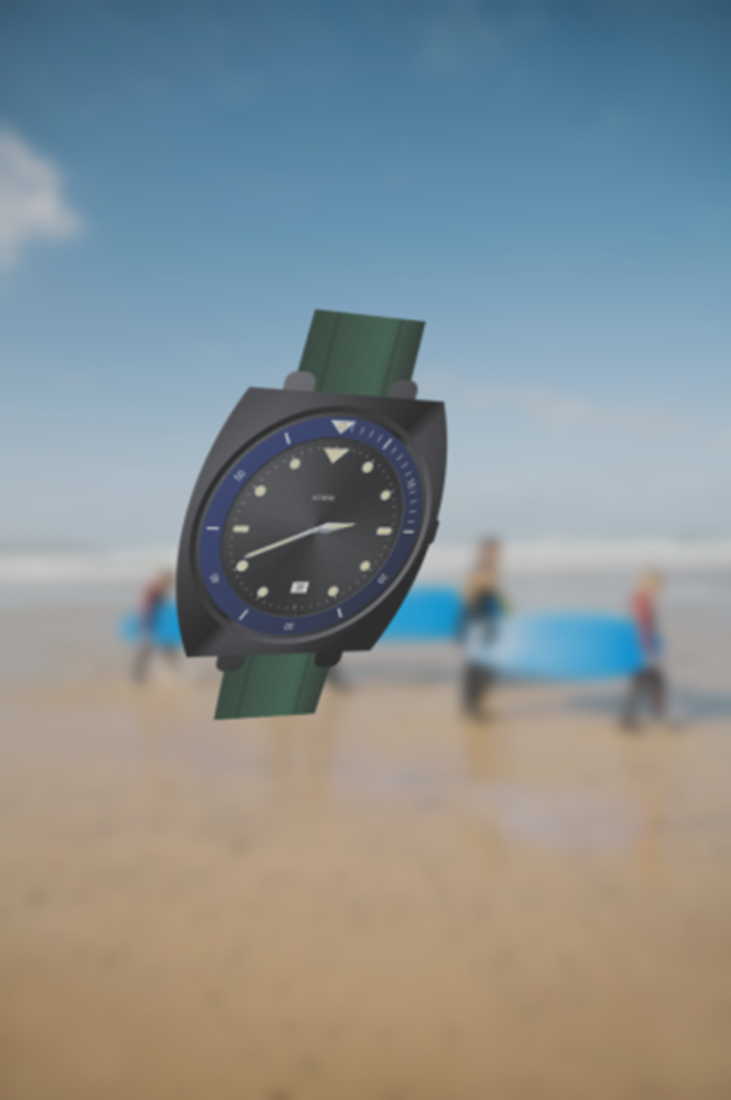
2:41
